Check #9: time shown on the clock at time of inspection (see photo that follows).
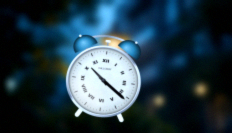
10:21
